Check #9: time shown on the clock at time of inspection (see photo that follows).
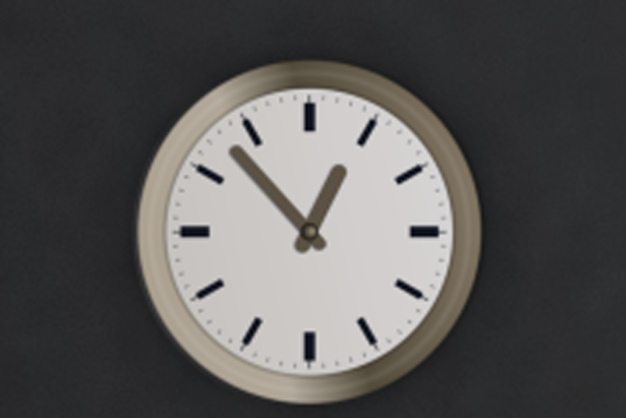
12:53
